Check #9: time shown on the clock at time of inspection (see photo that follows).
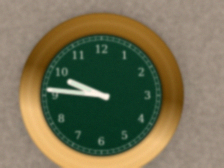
9:46
